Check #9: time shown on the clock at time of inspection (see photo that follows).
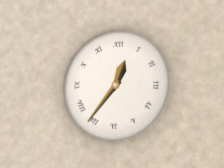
12:36
